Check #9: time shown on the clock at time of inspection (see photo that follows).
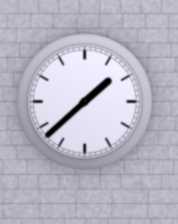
1:38
